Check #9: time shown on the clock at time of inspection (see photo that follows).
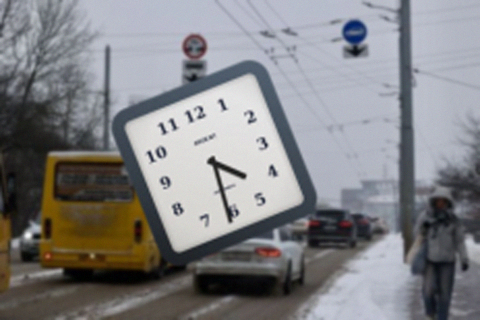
4:31
